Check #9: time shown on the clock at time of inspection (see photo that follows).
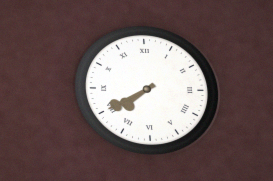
7:40
